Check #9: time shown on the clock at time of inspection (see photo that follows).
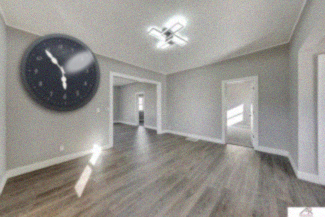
5:54
